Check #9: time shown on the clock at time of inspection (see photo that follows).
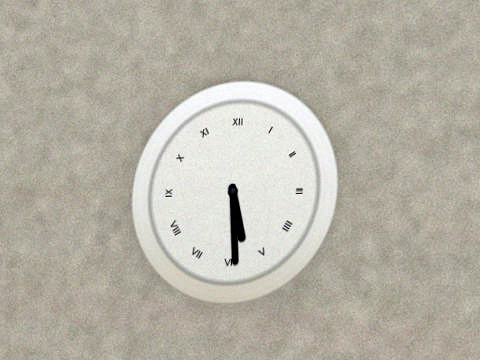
5:29
